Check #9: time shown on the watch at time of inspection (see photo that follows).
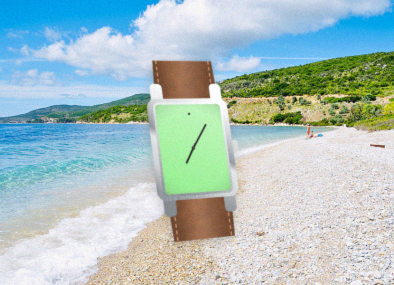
7:06
